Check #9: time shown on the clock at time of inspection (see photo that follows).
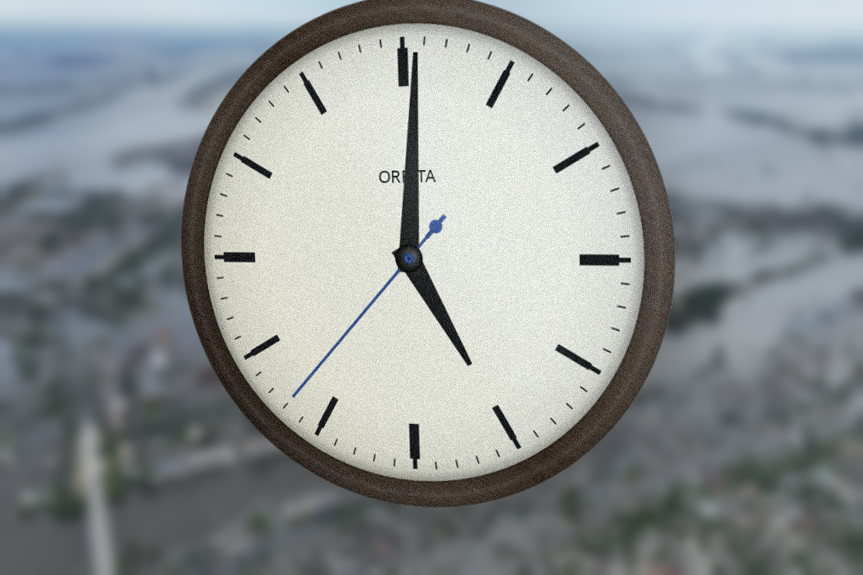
5:00:37
